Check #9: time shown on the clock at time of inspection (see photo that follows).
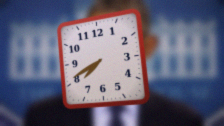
7:41
